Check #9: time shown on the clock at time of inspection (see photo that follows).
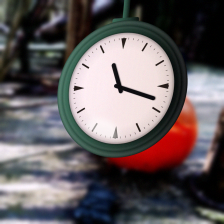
11:18
